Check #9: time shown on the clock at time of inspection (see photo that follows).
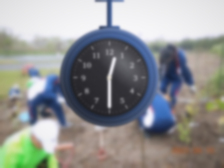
12:30
